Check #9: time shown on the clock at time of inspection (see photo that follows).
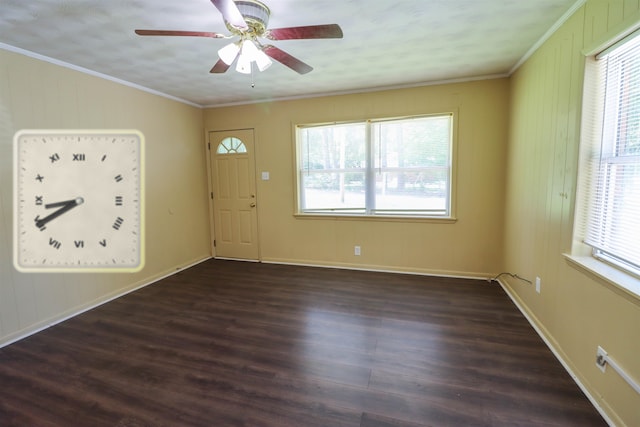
8:40
